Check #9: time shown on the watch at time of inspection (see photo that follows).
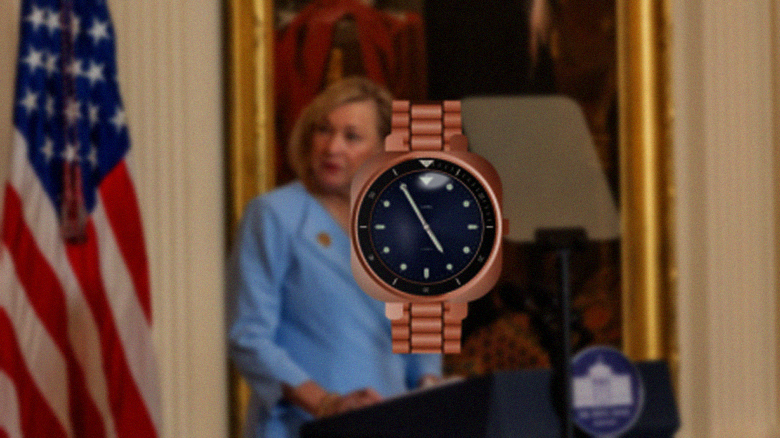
4:55
